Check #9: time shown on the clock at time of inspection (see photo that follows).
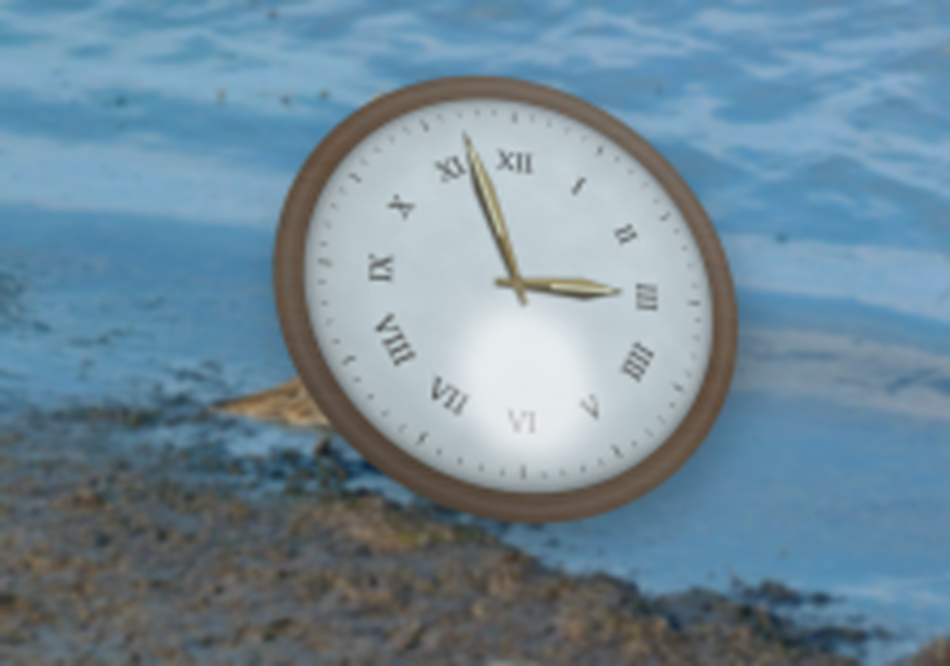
2:57
